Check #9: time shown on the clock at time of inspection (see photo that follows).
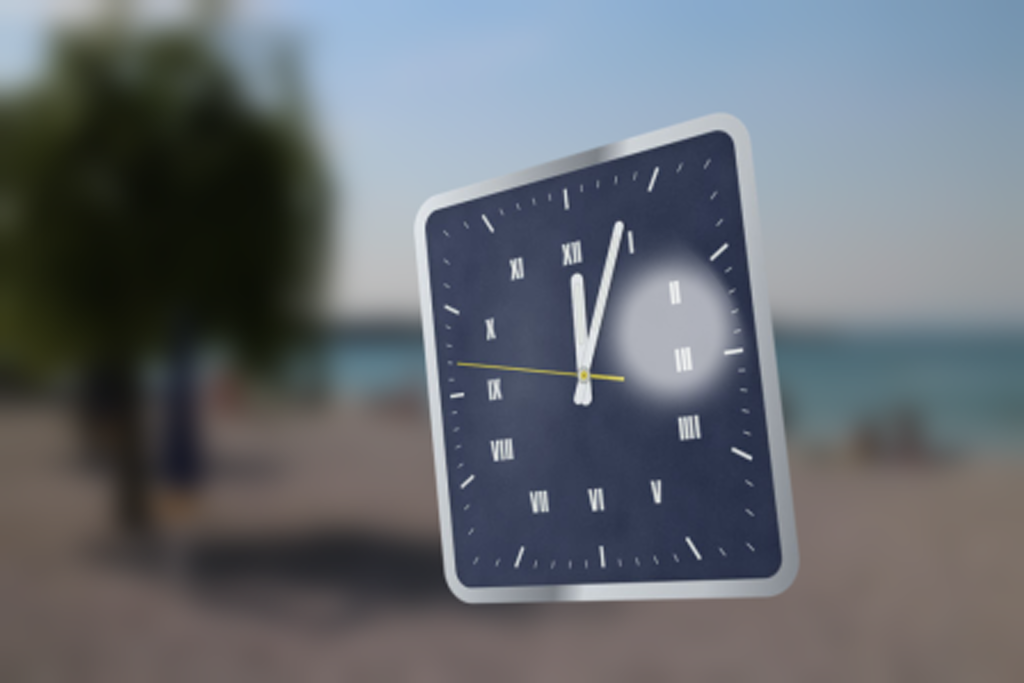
12:03:47
